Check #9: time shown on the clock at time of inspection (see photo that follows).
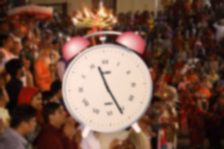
11:26
